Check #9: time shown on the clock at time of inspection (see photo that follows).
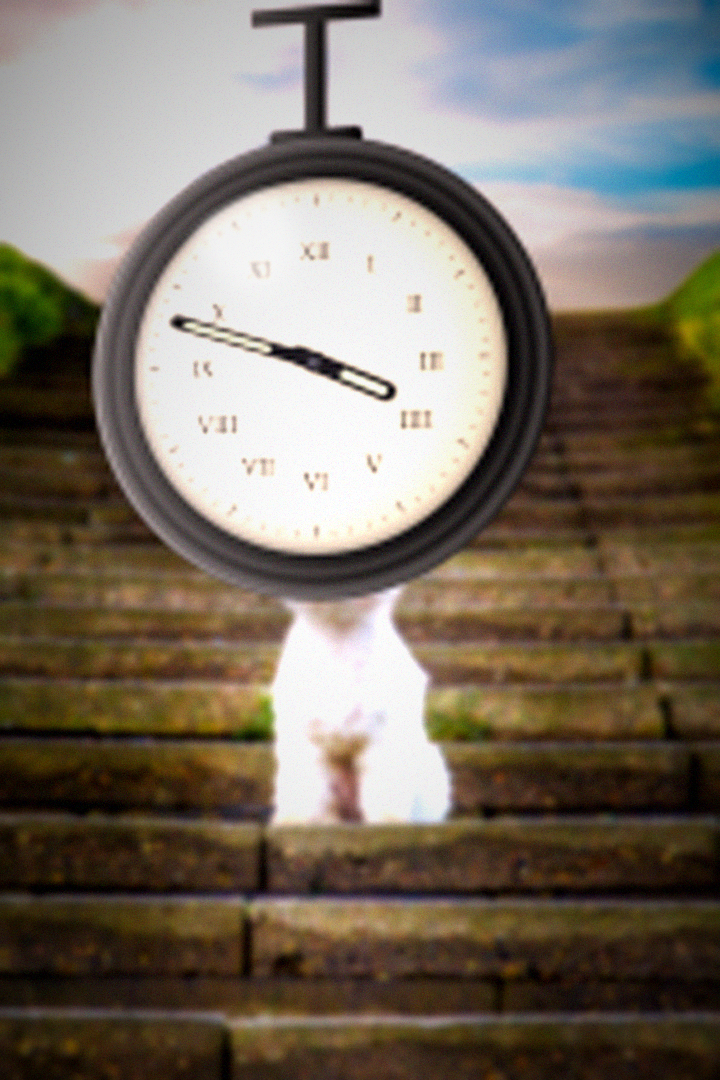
3:48
